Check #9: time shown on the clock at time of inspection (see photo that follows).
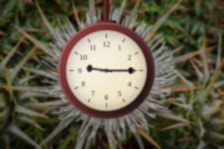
9:15
